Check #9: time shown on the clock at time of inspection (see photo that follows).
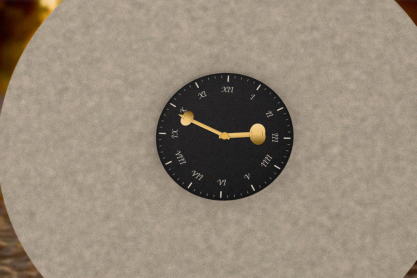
2:49
